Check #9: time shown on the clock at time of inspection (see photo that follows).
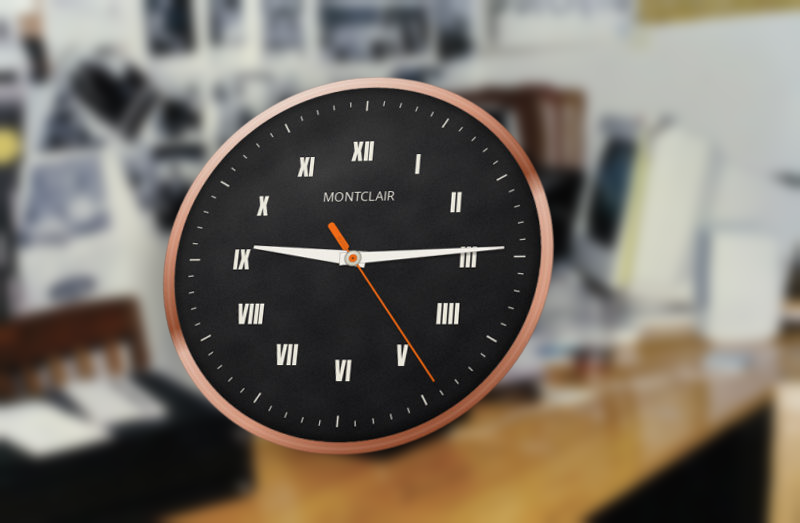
9:14:24
